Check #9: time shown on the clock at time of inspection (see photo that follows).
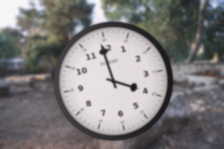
3:59
